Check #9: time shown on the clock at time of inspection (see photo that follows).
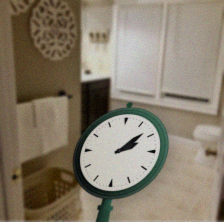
2:08
